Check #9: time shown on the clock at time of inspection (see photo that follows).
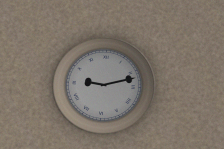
9:12
